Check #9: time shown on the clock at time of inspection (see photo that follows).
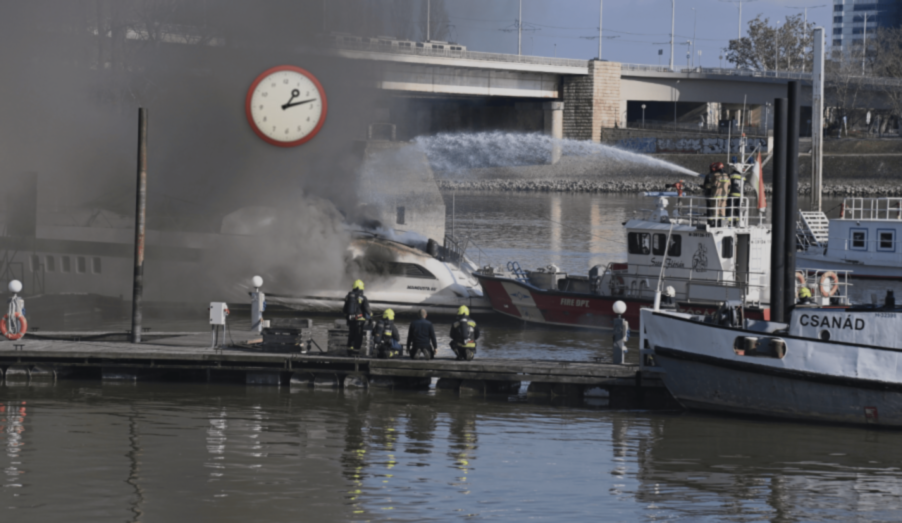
1:13
